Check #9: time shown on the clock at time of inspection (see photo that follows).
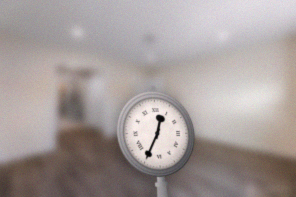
12:35
